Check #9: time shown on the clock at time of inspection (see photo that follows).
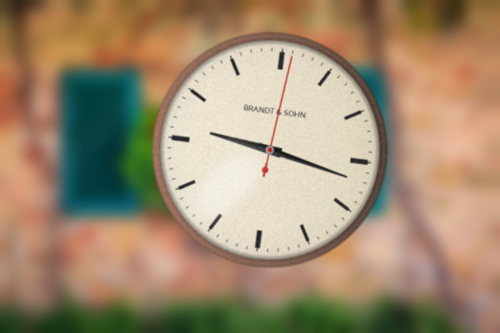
9:17:01
